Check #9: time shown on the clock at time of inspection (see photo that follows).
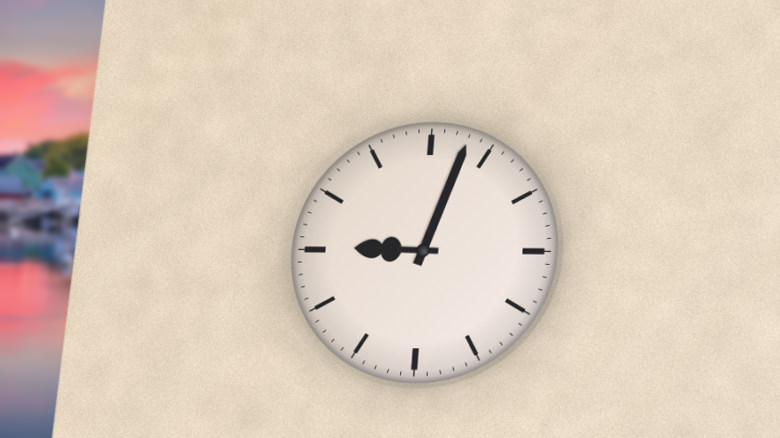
9:03
